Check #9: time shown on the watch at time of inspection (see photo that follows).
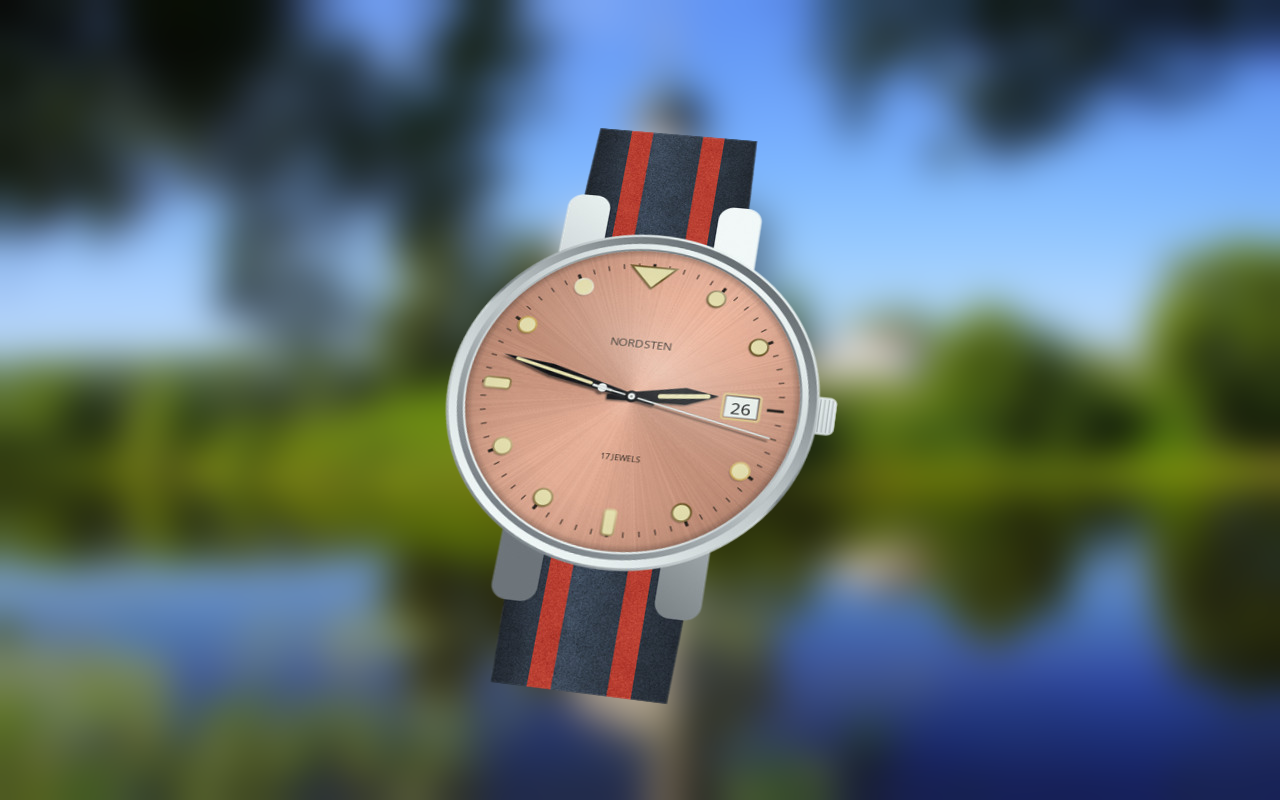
2:47:17
